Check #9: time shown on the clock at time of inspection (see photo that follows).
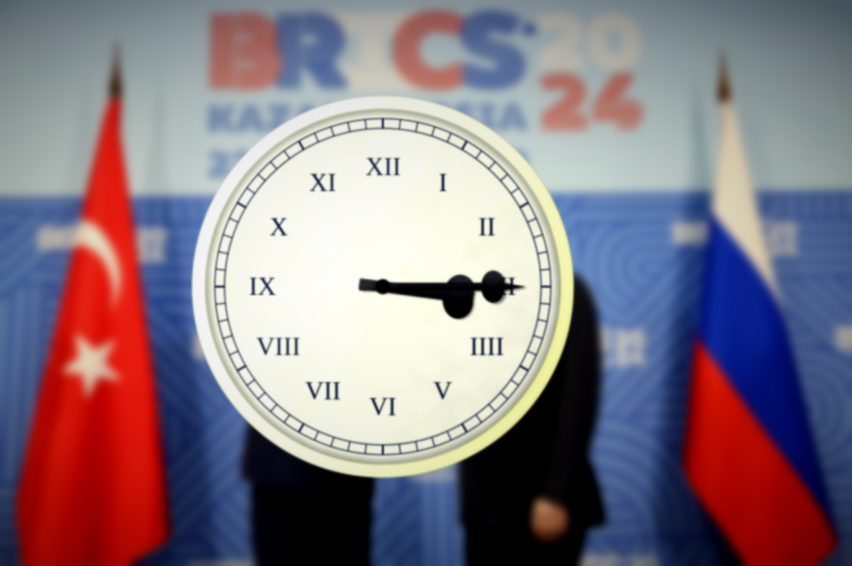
3:15
